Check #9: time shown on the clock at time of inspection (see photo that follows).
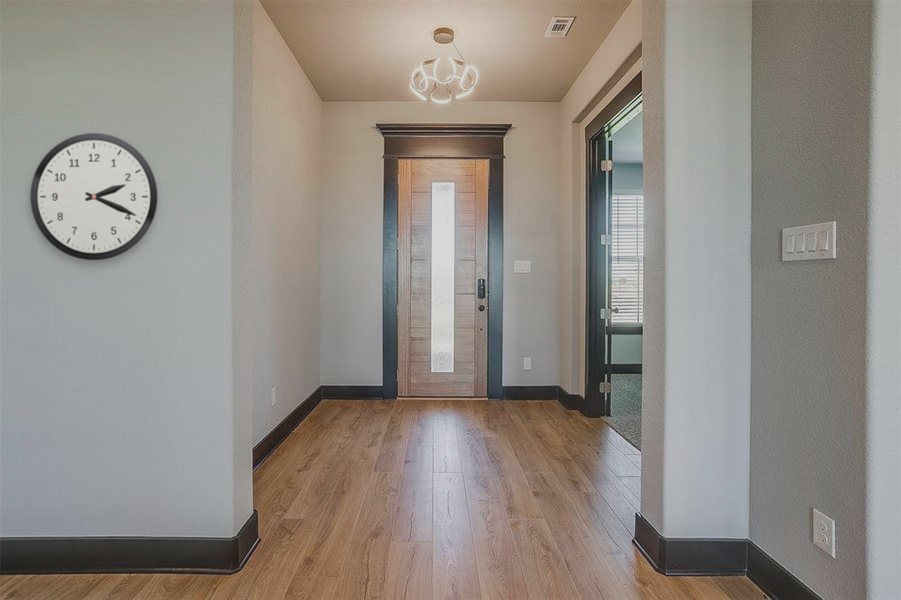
2:19
